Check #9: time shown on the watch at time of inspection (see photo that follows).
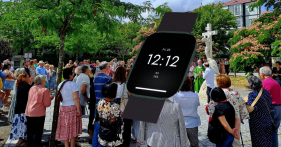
12:12
